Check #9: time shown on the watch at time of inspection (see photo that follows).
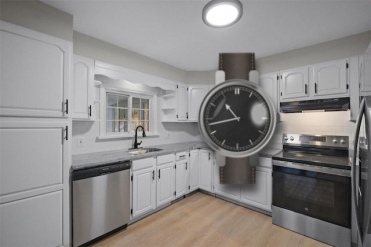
10:43
